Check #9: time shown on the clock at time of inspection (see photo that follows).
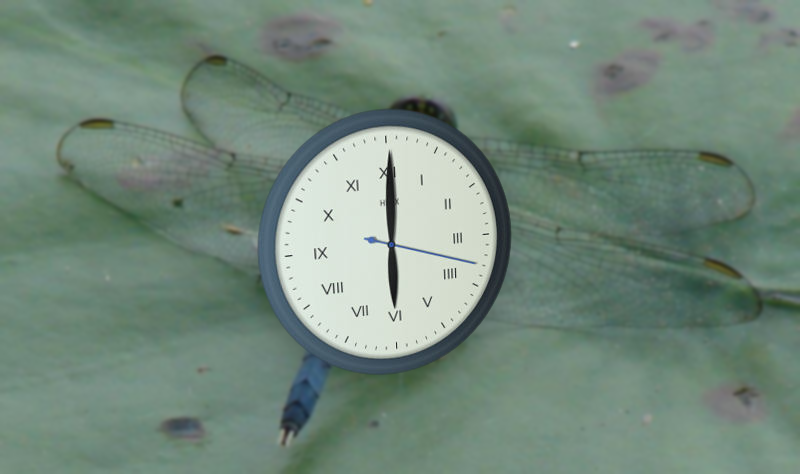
6:00:18
